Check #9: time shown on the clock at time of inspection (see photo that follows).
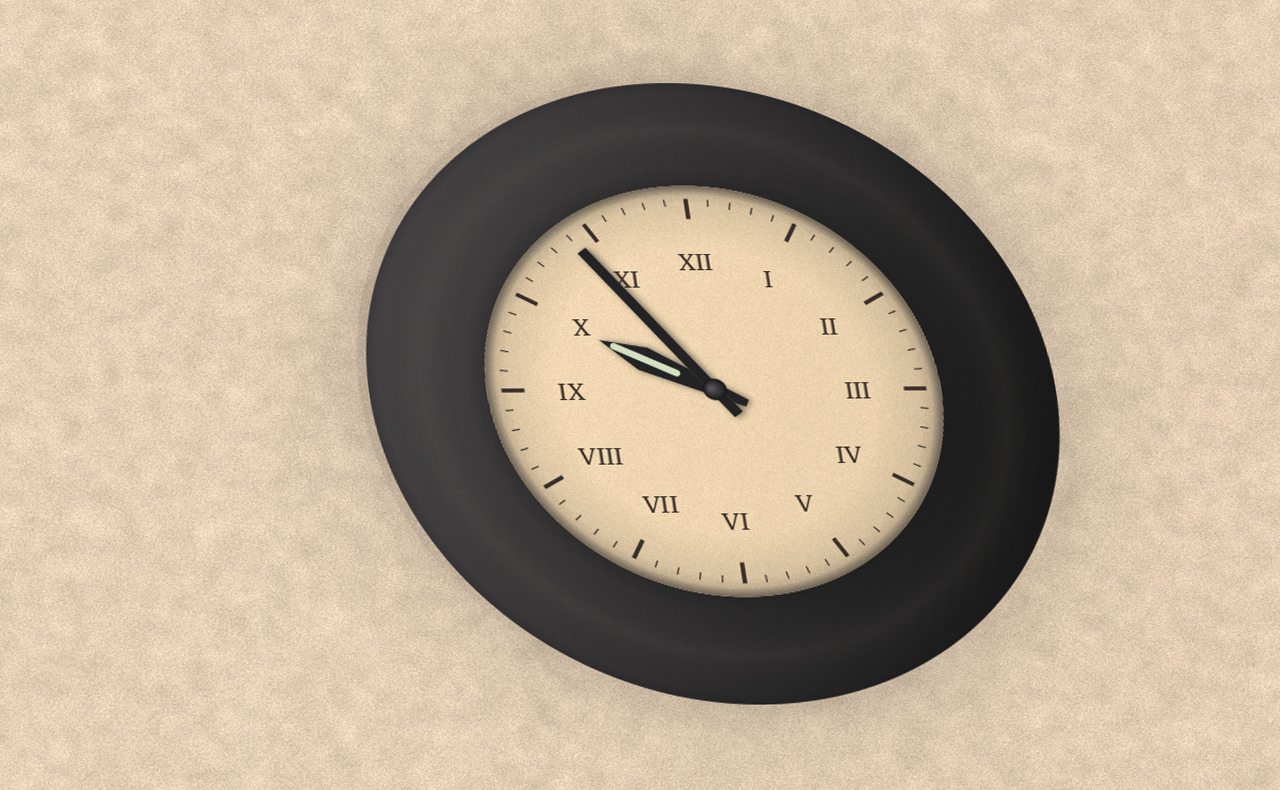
9:54
